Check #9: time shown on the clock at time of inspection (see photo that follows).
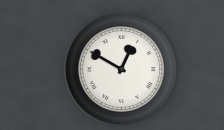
12:50
